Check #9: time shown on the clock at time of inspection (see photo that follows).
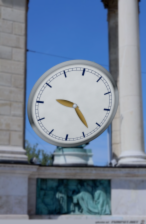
9:23
